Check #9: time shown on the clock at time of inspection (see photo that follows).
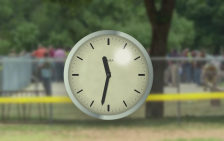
11:32
